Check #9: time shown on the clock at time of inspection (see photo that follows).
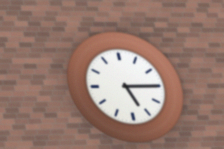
5:15
